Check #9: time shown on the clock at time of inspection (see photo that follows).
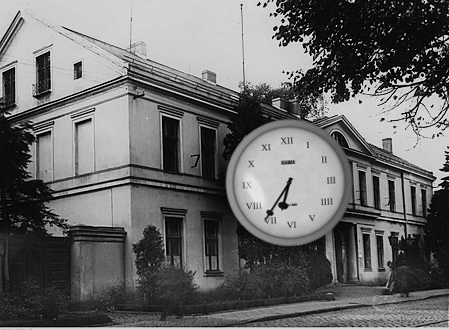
6:36
